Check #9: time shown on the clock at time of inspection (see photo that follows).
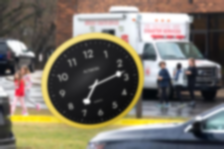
7:13
